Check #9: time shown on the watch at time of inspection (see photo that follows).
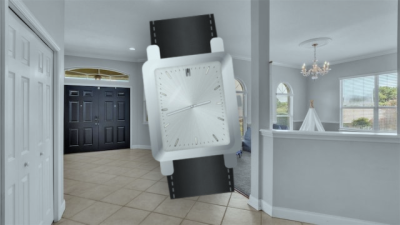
2:43
